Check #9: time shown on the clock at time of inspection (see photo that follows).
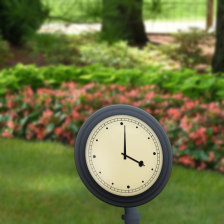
4:01
